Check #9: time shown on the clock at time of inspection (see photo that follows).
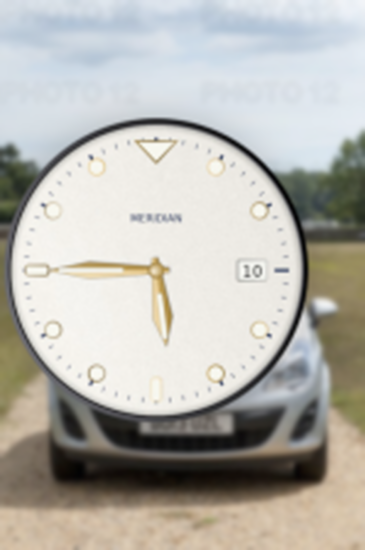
5:45
